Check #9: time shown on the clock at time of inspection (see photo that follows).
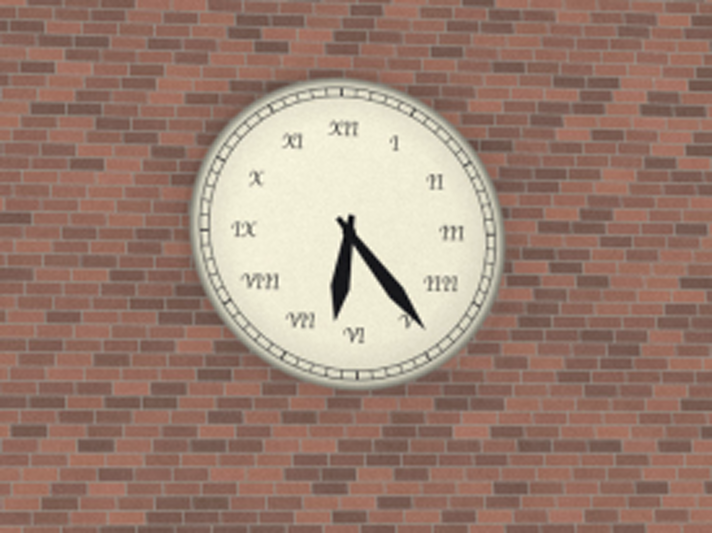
6:24
